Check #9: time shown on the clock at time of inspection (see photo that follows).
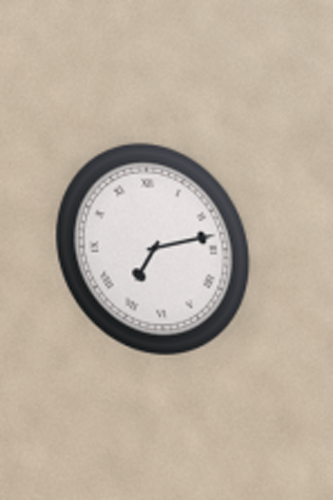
7:13
